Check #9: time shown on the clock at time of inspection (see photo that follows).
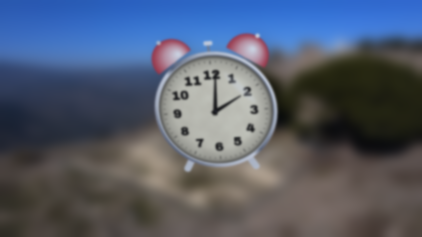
2:01
